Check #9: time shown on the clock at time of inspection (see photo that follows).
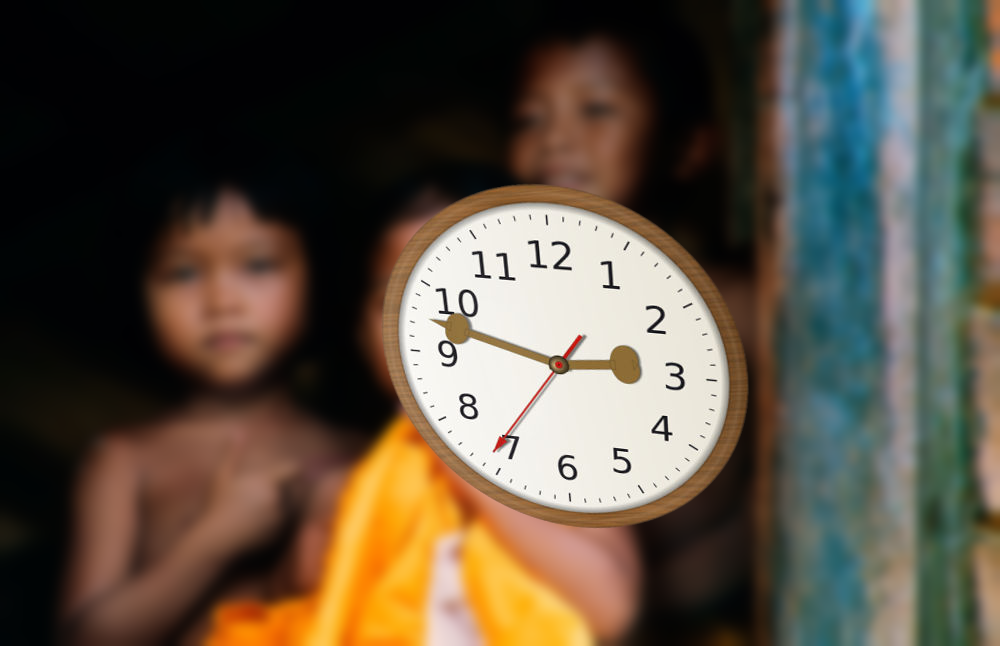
2:47:36
